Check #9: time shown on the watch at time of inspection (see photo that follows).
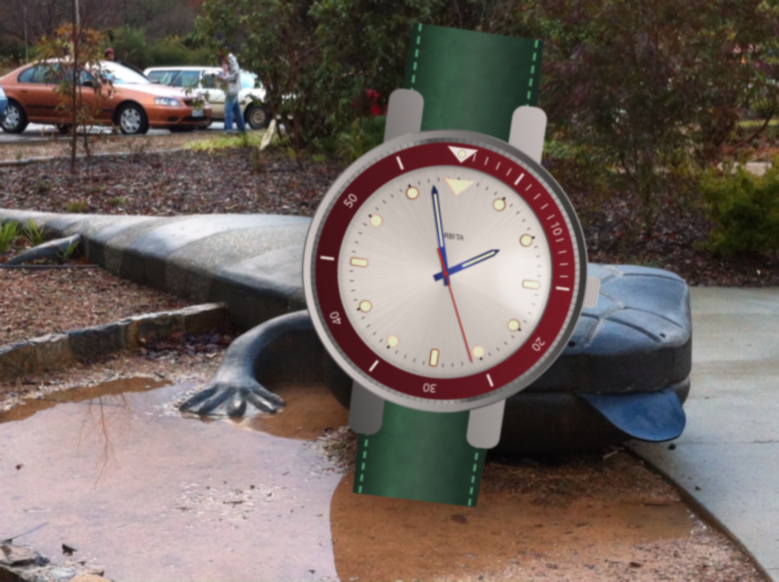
1:57:26
